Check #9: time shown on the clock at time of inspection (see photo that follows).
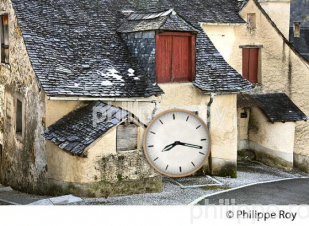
8:18
